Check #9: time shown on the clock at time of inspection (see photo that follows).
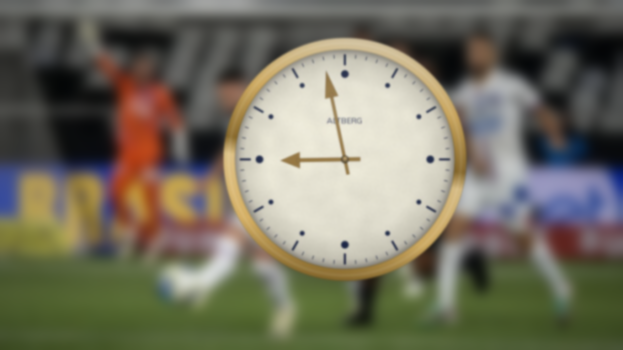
8:58
